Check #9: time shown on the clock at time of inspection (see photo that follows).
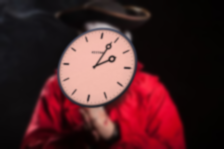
2:04
